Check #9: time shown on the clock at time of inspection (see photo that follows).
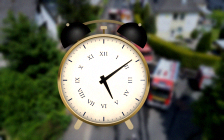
5:09
